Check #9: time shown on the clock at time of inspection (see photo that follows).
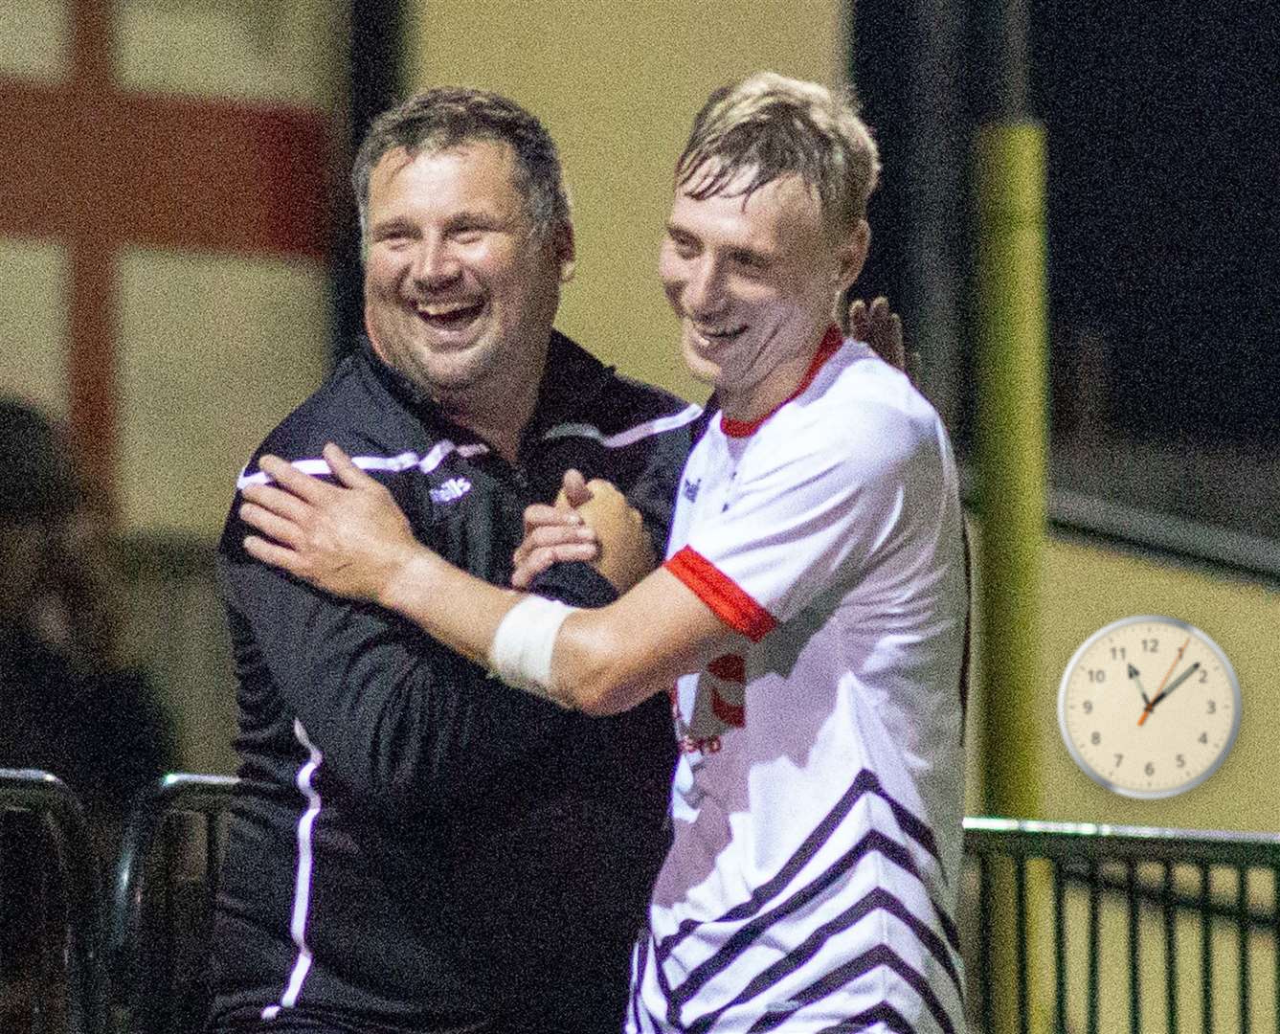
11:08:05
